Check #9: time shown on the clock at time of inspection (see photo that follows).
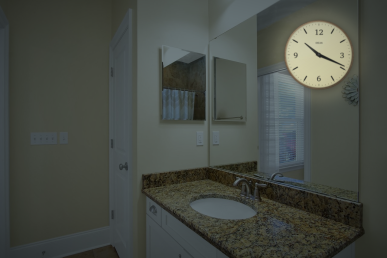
10:19
